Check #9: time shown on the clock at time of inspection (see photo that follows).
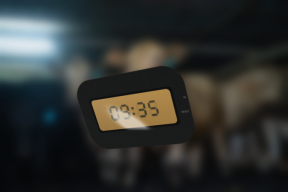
9:35
